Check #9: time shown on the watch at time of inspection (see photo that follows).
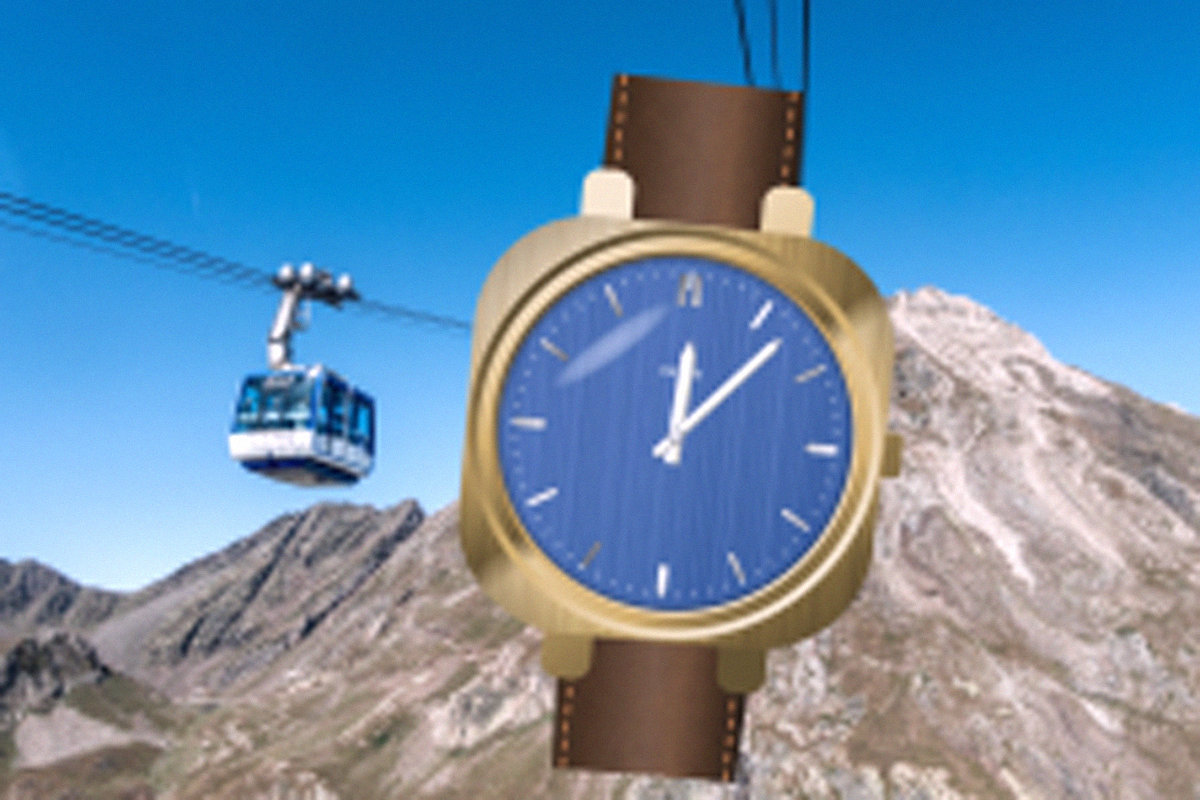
12:07
